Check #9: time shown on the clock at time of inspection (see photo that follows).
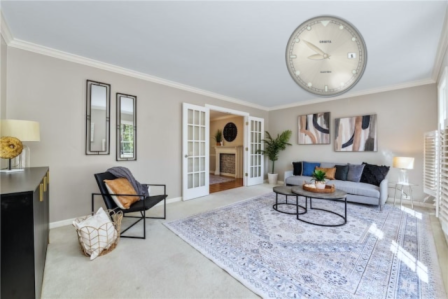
8:51
